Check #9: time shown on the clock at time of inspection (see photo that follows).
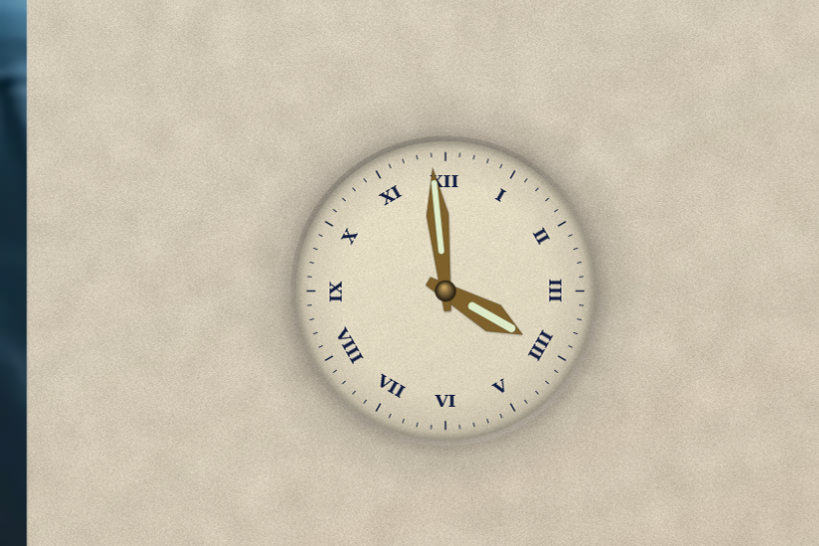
3:59
